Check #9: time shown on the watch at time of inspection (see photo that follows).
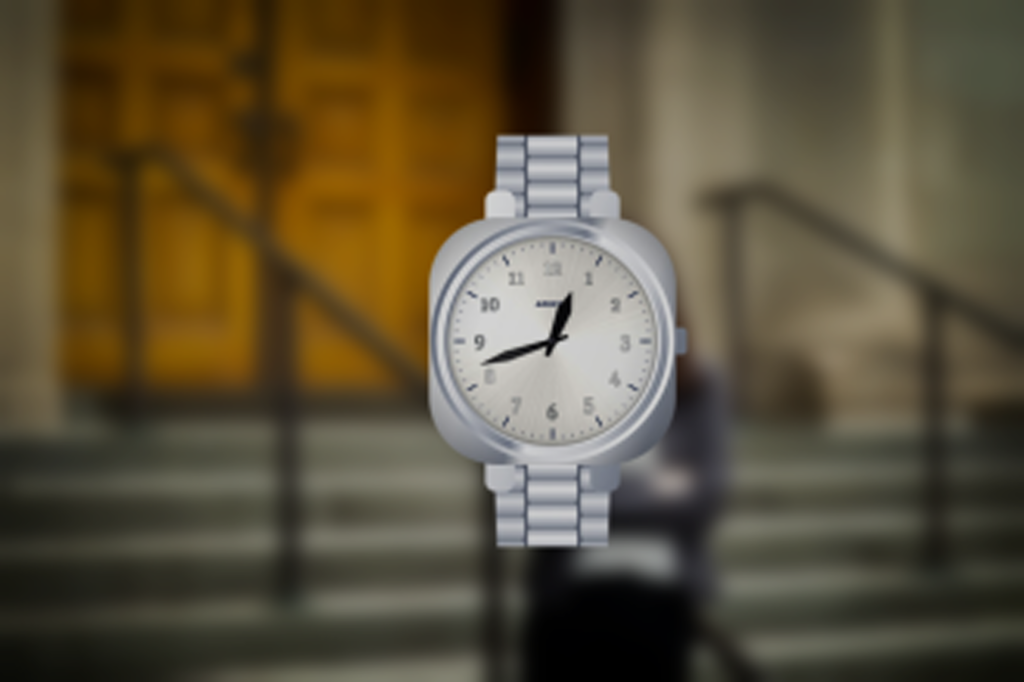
12:42
